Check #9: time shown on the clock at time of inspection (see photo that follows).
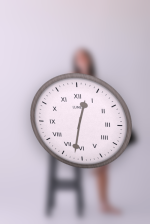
12:32
